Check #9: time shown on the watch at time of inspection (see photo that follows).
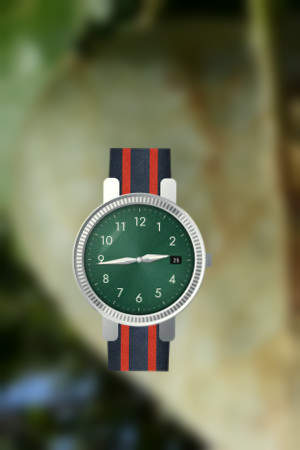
2:44
